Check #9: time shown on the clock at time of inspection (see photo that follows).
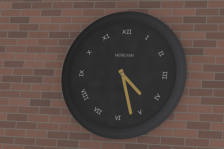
4:27
